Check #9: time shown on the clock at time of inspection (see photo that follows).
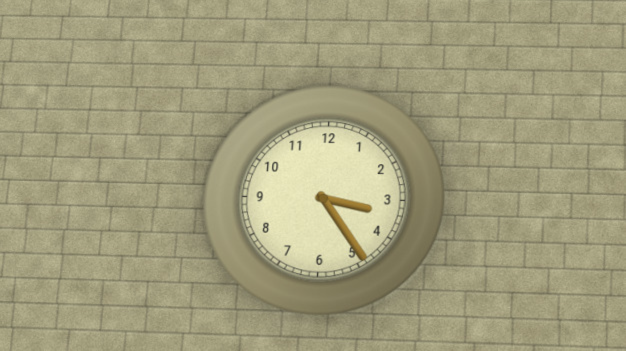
3:24
